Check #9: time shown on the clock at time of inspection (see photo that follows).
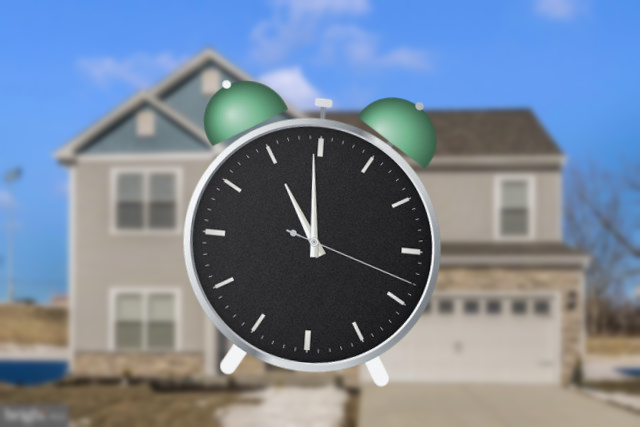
10:59:18
